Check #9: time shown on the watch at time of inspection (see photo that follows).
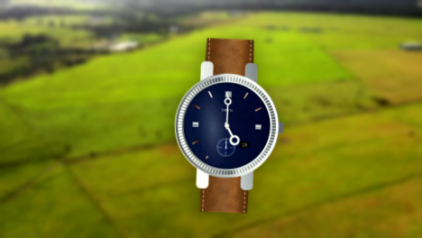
5:00
